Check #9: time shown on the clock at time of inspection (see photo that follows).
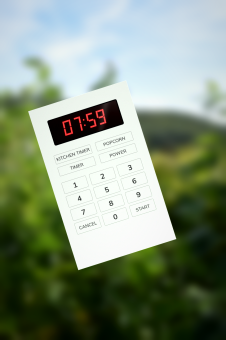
7:59
